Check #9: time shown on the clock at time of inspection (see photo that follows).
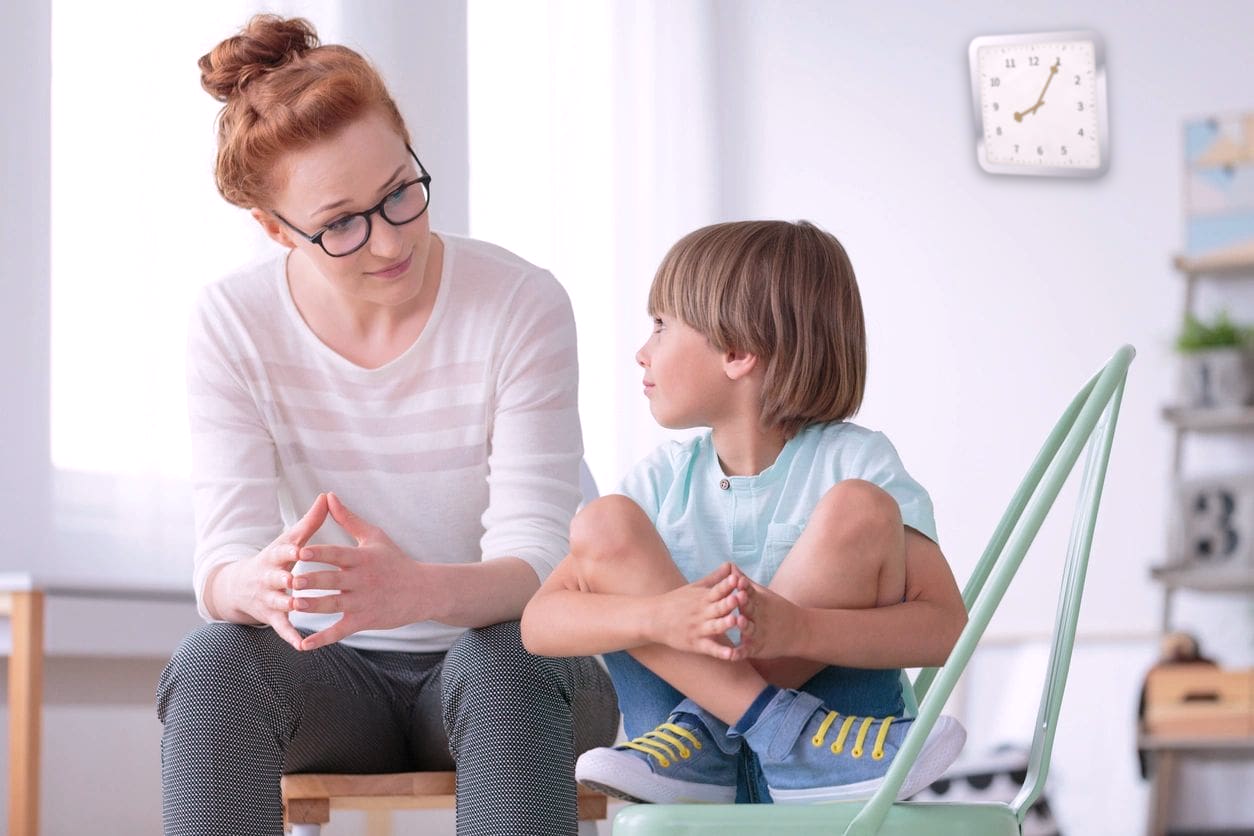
8:05
